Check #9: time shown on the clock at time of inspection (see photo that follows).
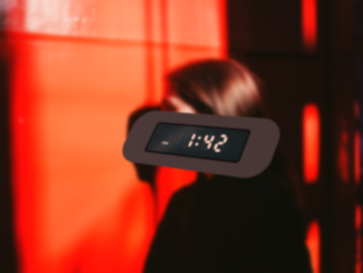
1:42
